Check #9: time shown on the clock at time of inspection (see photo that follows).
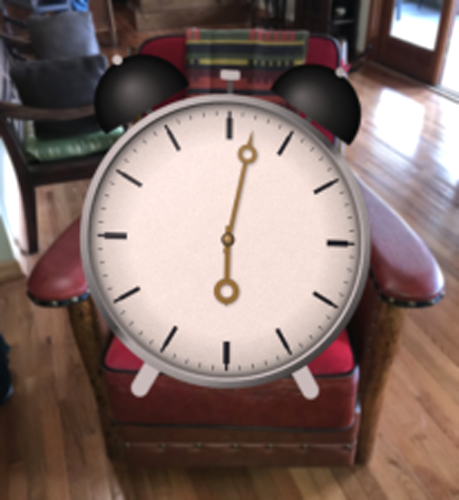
6:02
